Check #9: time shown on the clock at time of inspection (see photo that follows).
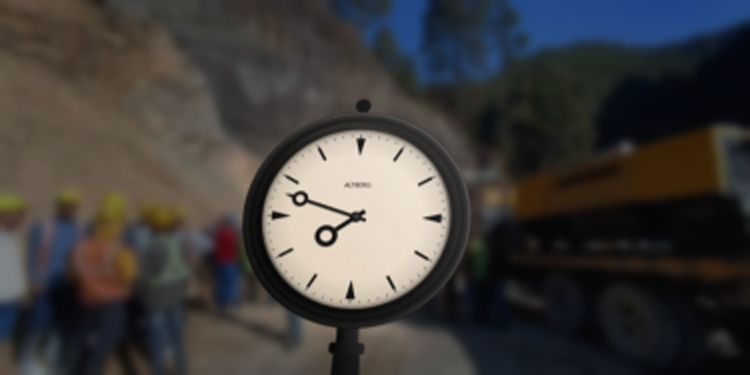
7:48
